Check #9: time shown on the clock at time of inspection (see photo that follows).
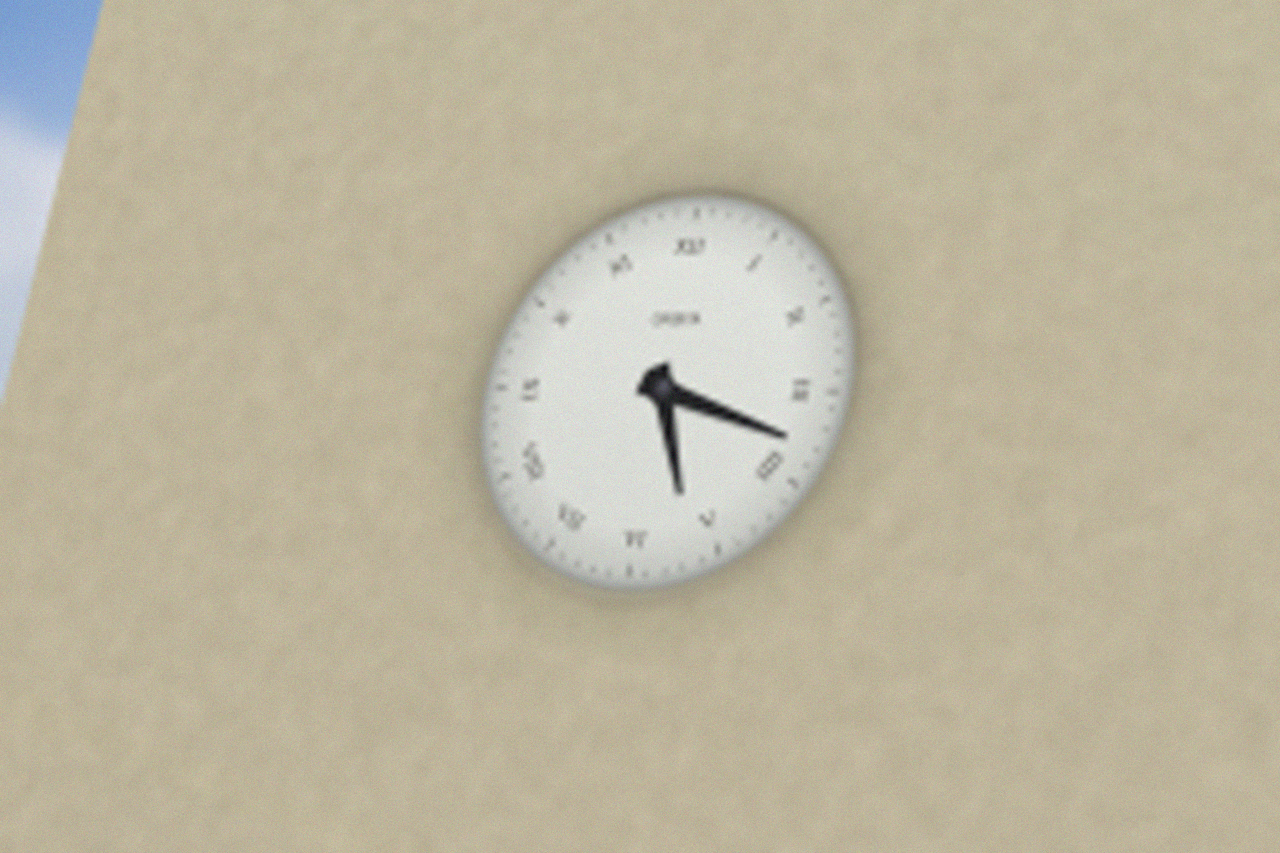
5:18
